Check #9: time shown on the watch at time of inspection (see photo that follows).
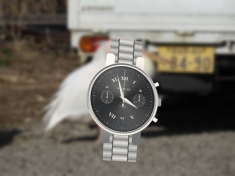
3:57
